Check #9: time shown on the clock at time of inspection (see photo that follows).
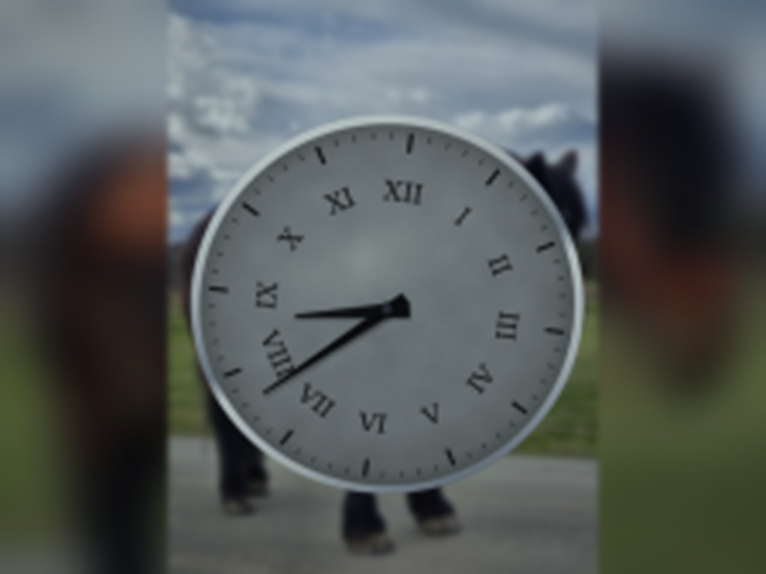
8:38
